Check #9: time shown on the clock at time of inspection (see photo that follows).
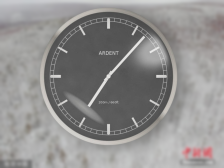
7:07
